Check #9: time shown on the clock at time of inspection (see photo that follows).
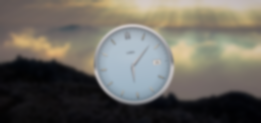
6:08
